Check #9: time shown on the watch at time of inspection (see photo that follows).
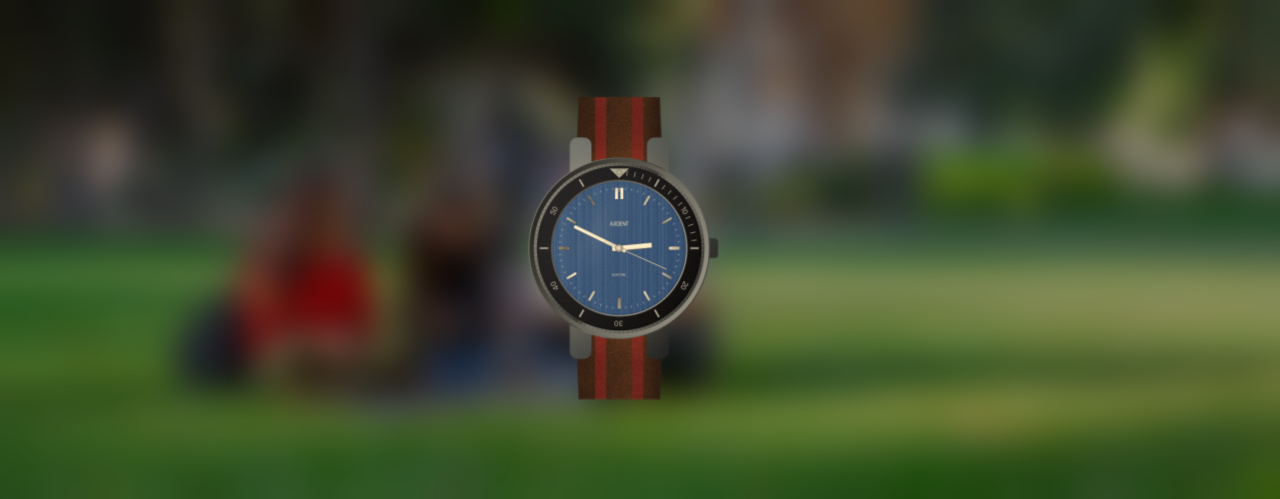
2:49:19
